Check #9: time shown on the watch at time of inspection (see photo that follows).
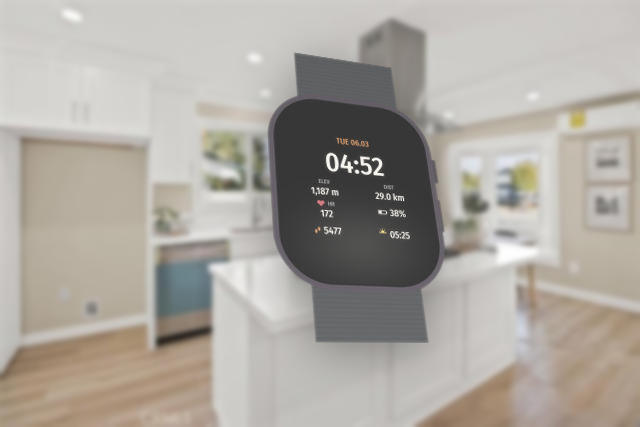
4:52
